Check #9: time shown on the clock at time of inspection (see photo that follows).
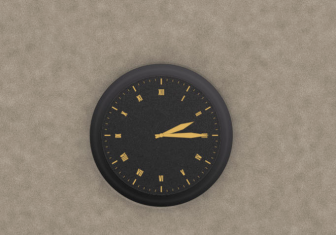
2:15
